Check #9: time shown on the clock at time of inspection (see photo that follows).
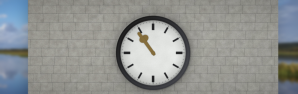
10:54
